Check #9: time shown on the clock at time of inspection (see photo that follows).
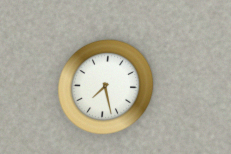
7:27
